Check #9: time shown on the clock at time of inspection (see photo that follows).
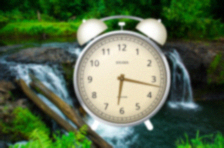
6:17
